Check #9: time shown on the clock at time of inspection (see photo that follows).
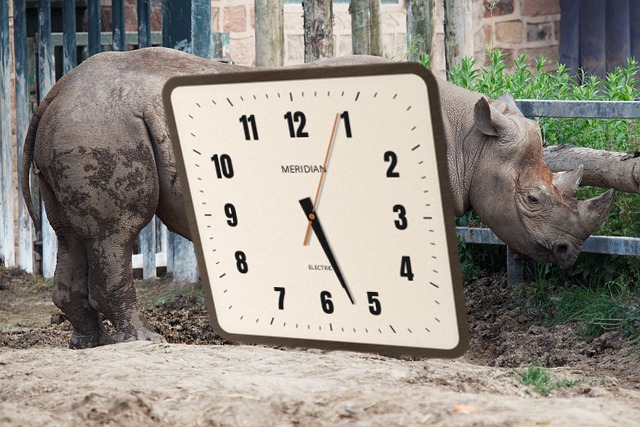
5:27:04
